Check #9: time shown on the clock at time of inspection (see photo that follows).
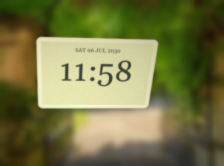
11:58
